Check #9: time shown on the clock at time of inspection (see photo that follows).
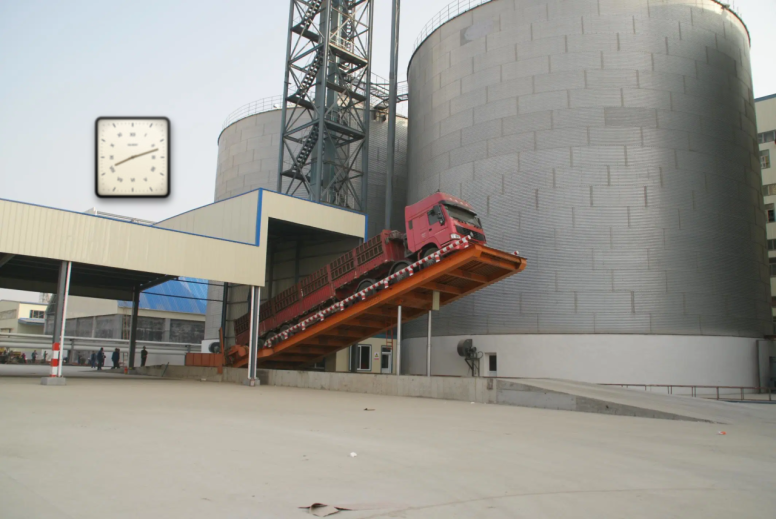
8:12
